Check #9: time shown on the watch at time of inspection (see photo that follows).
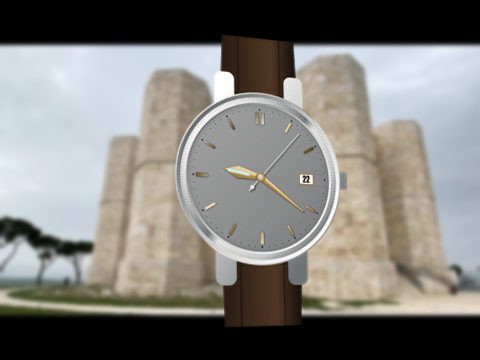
9:21:07
